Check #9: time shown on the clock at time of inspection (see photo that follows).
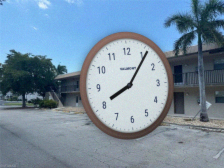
8:06
